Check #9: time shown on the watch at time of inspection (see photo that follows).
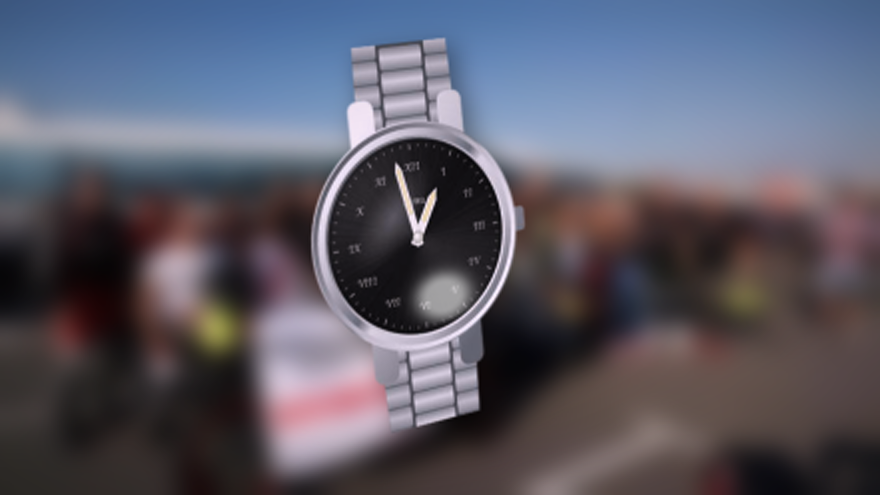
12:58
